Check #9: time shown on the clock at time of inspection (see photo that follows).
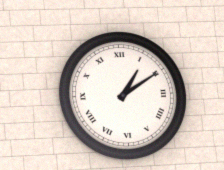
1:10
